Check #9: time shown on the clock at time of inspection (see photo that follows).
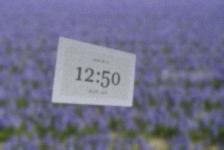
12:50
